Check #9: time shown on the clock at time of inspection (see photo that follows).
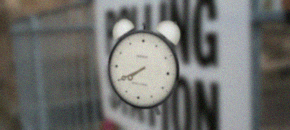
7:40
